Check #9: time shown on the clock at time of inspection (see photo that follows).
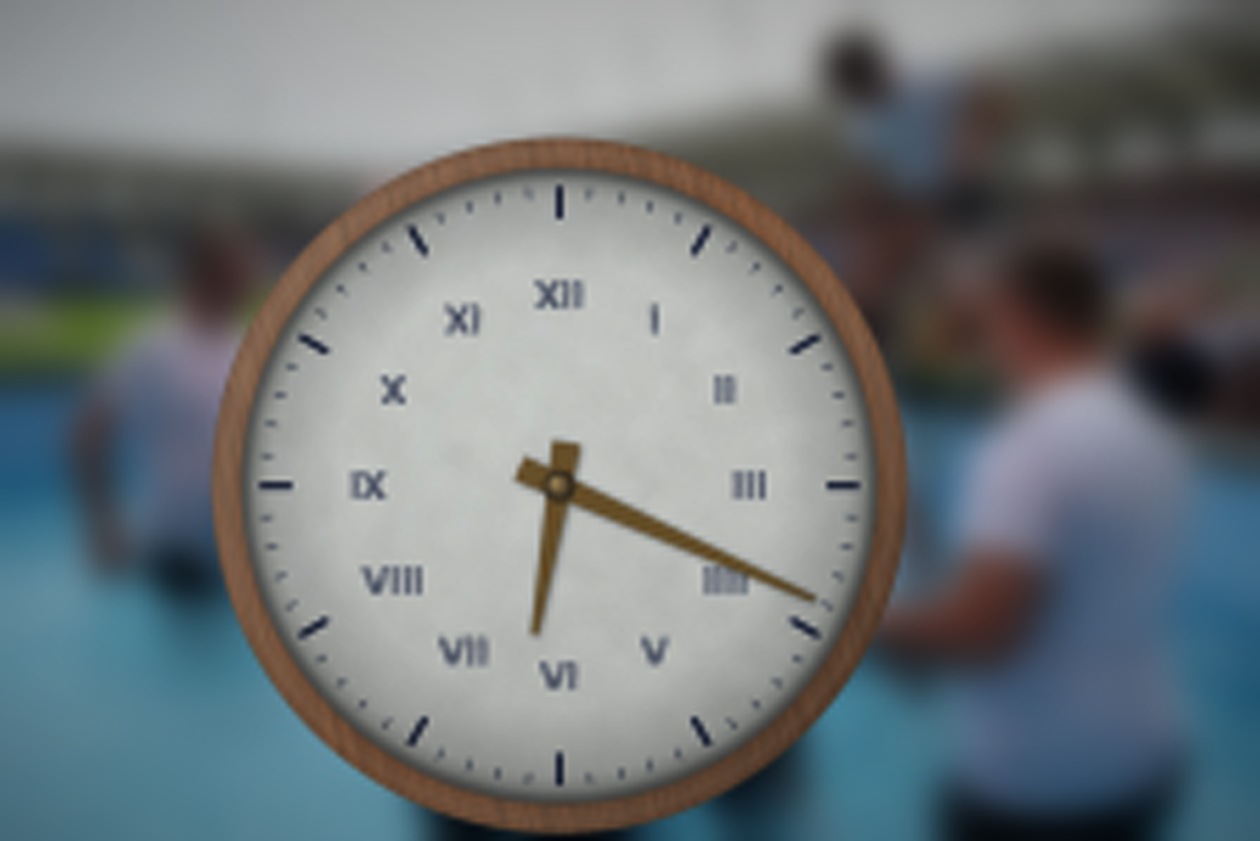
6:19
